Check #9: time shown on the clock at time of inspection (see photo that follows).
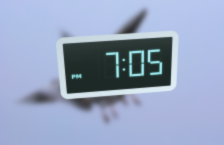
7:05
